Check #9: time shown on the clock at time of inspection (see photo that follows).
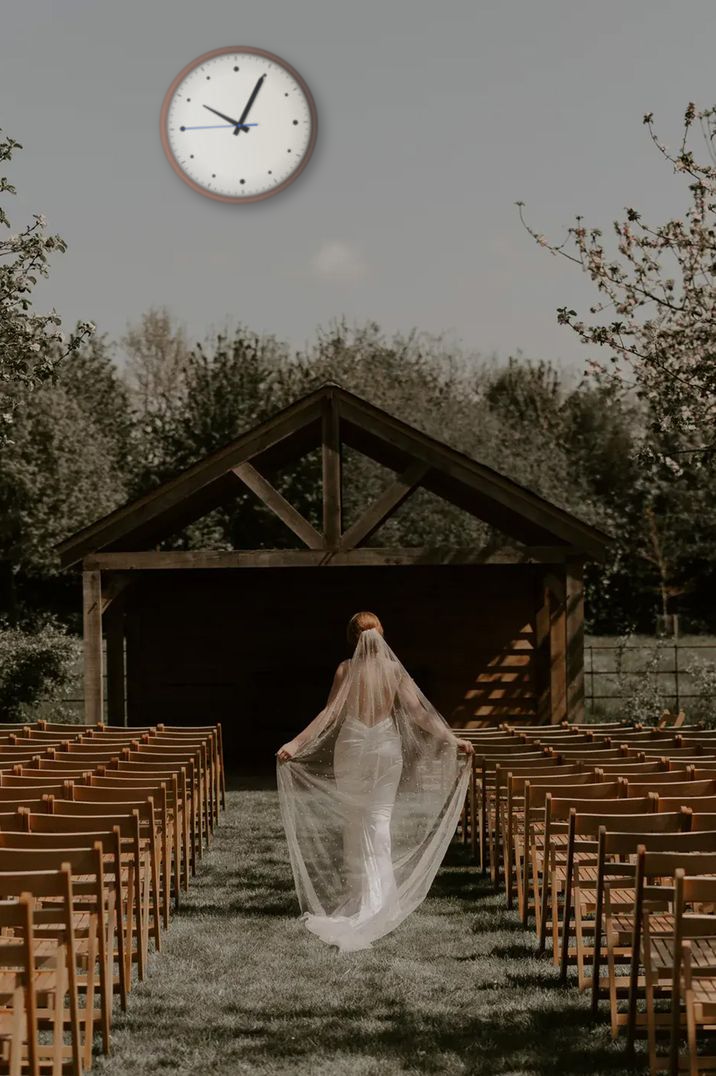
10:04:45
